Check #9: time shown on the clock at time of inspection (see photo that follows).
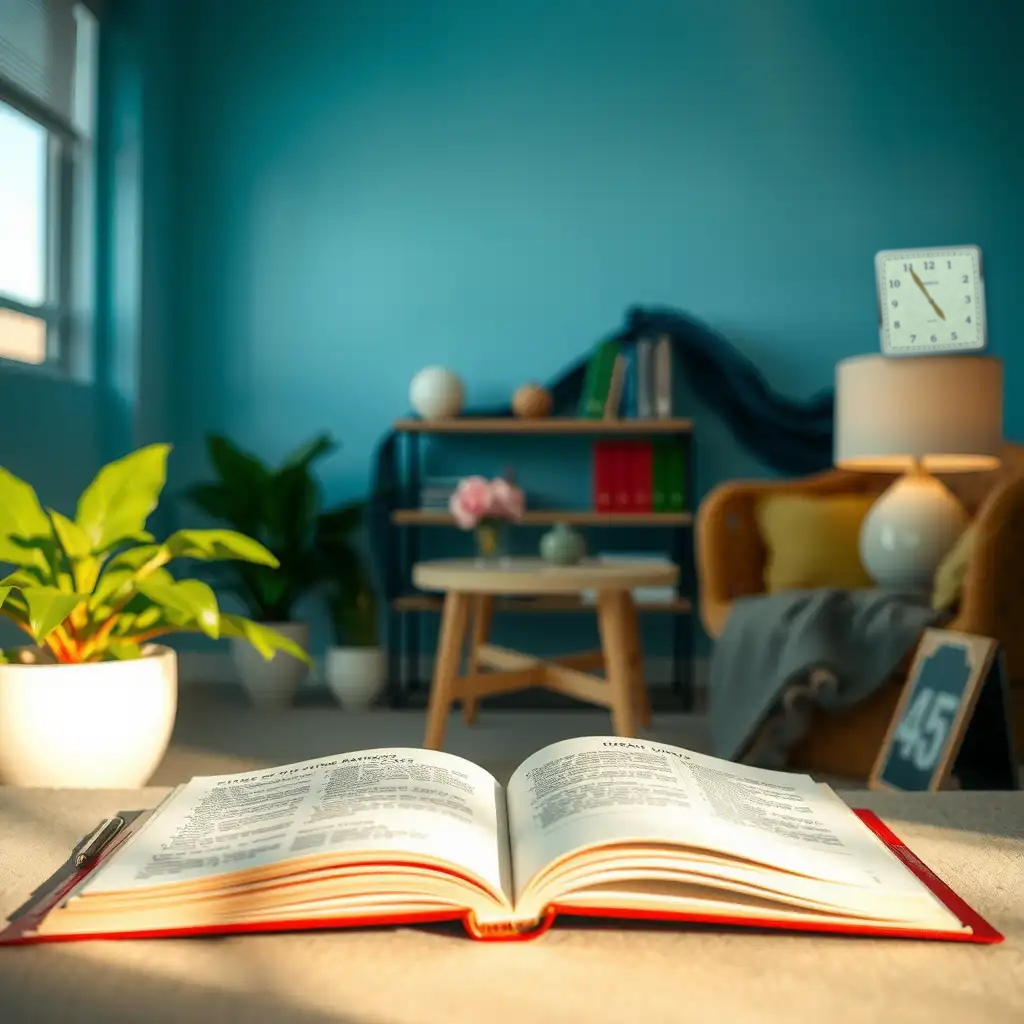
4:55
